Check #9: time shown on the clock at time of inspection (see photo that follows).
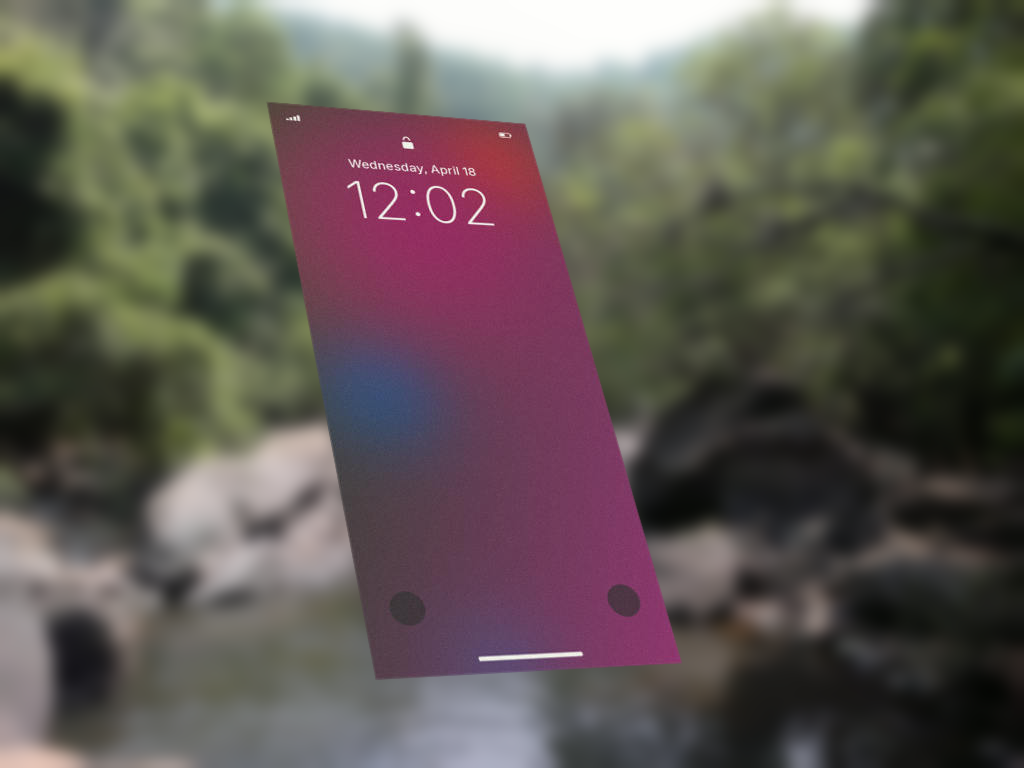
12:02
